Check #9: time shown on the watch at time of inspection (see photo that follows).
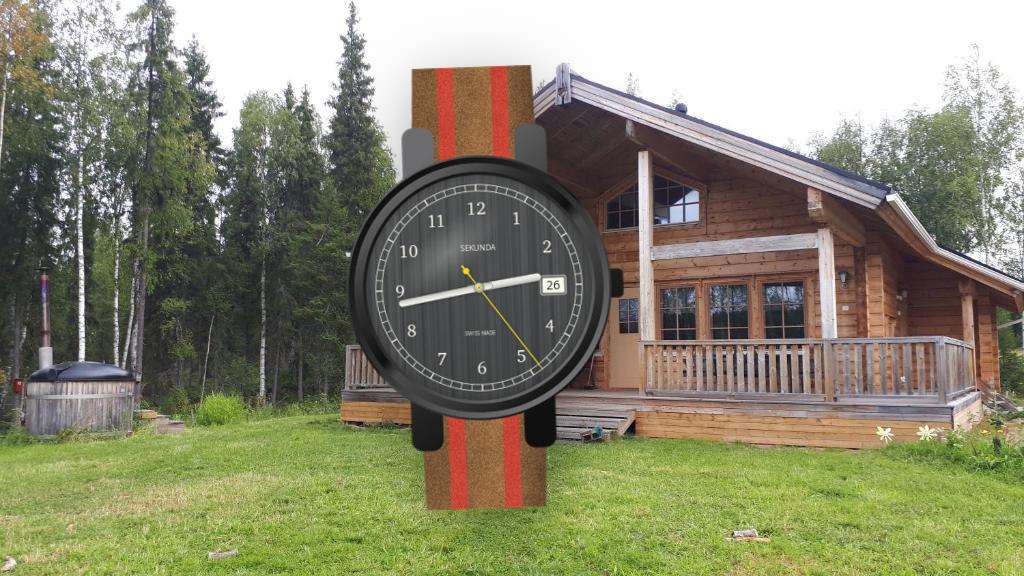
2:43:24
